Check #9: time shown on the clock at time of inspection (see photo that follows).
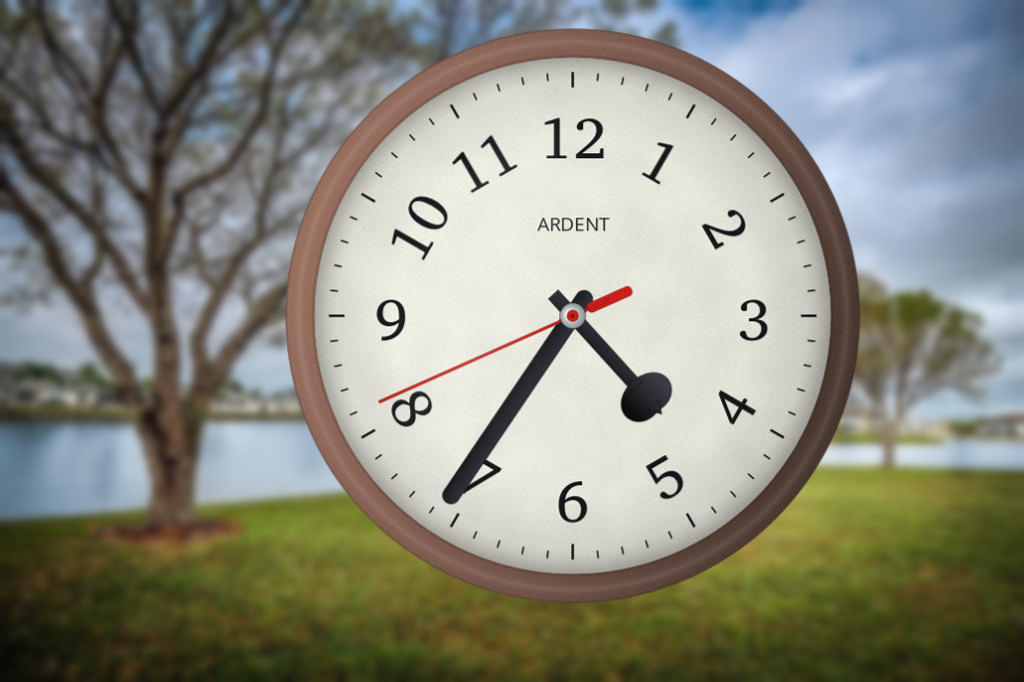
4:35:41
